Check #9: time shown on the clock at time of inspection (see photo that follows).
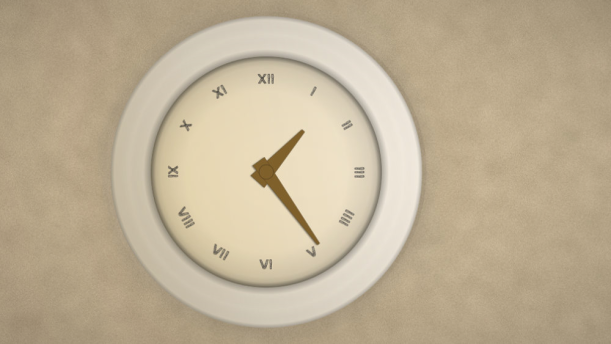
1:24
